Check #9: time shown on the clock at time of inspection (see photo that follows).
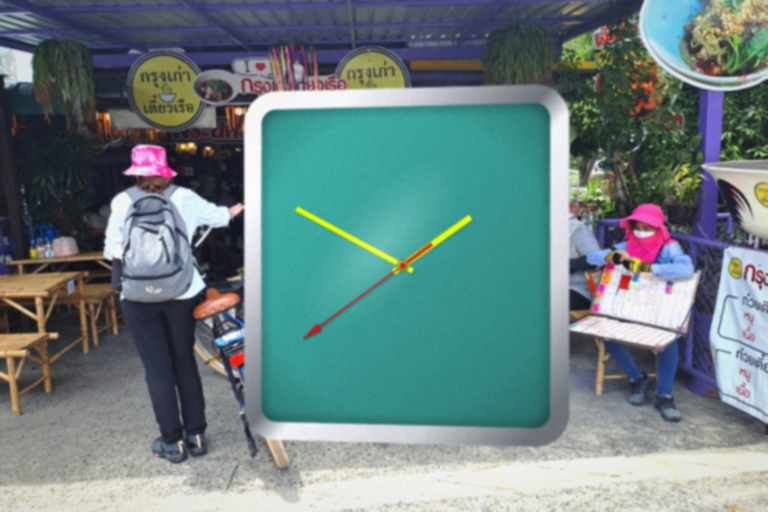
1:49:39
